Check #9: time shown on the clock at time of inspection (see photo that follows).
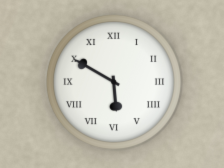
5:50
